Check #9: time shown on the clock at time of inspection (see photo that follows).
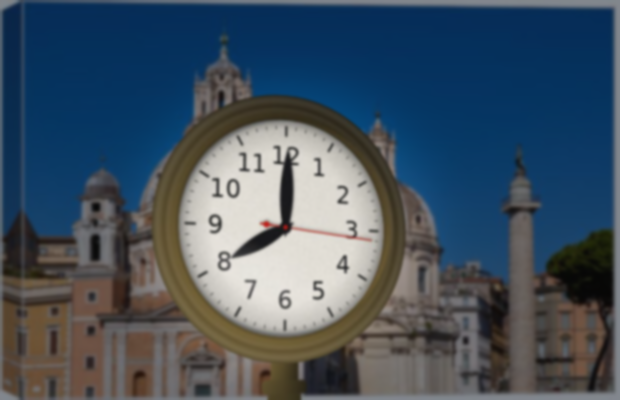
8:00:16
